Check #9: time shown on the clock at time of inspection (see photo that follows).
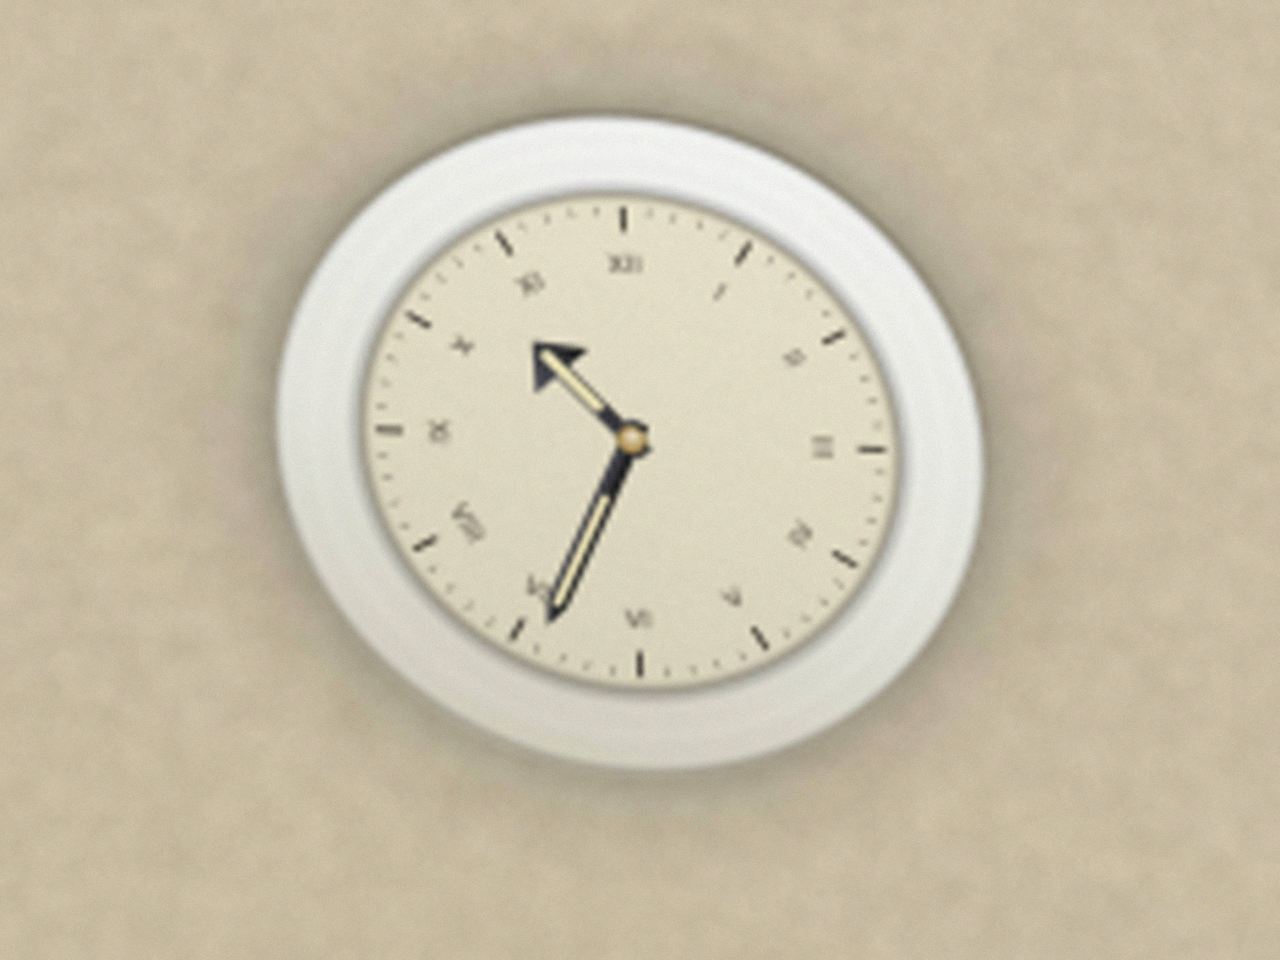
10:34
